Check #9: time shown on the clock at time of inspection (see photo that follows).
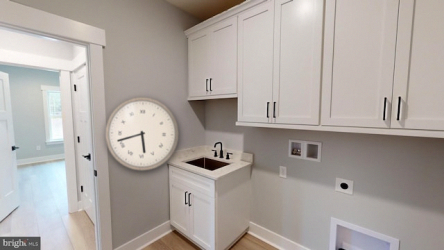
5:42
